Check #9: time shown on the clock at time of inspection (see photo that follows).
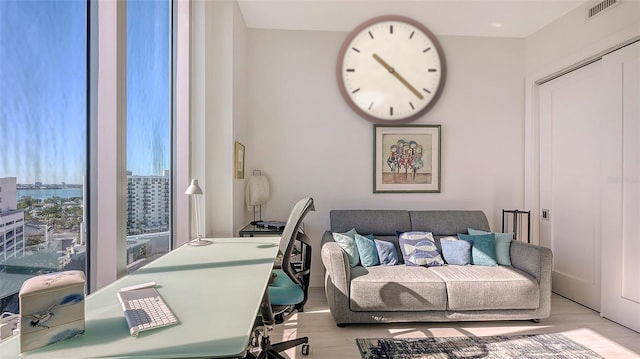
10:22
